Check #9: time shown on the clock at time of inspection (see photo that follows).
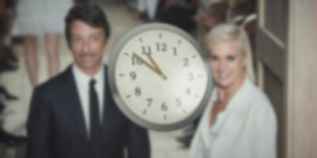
10:51
